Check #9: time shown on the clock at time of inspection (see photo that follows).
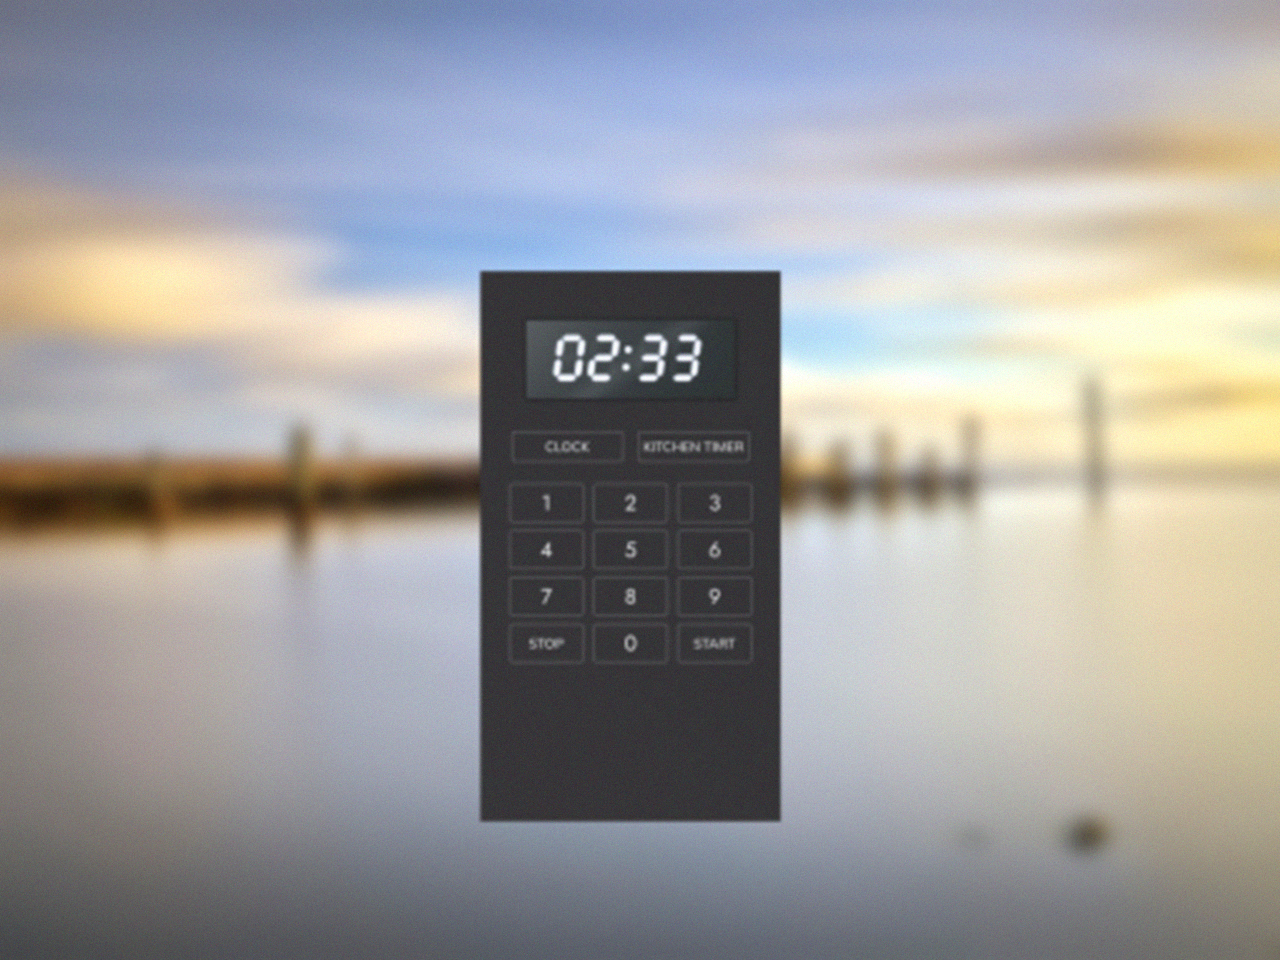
2:33
